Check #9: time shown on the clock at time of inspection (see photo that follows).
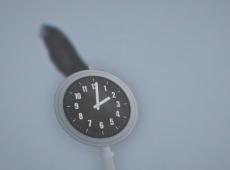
2:01
